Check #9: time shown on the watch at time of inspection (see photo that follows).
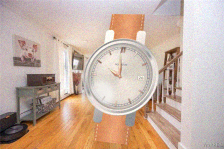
9:59
